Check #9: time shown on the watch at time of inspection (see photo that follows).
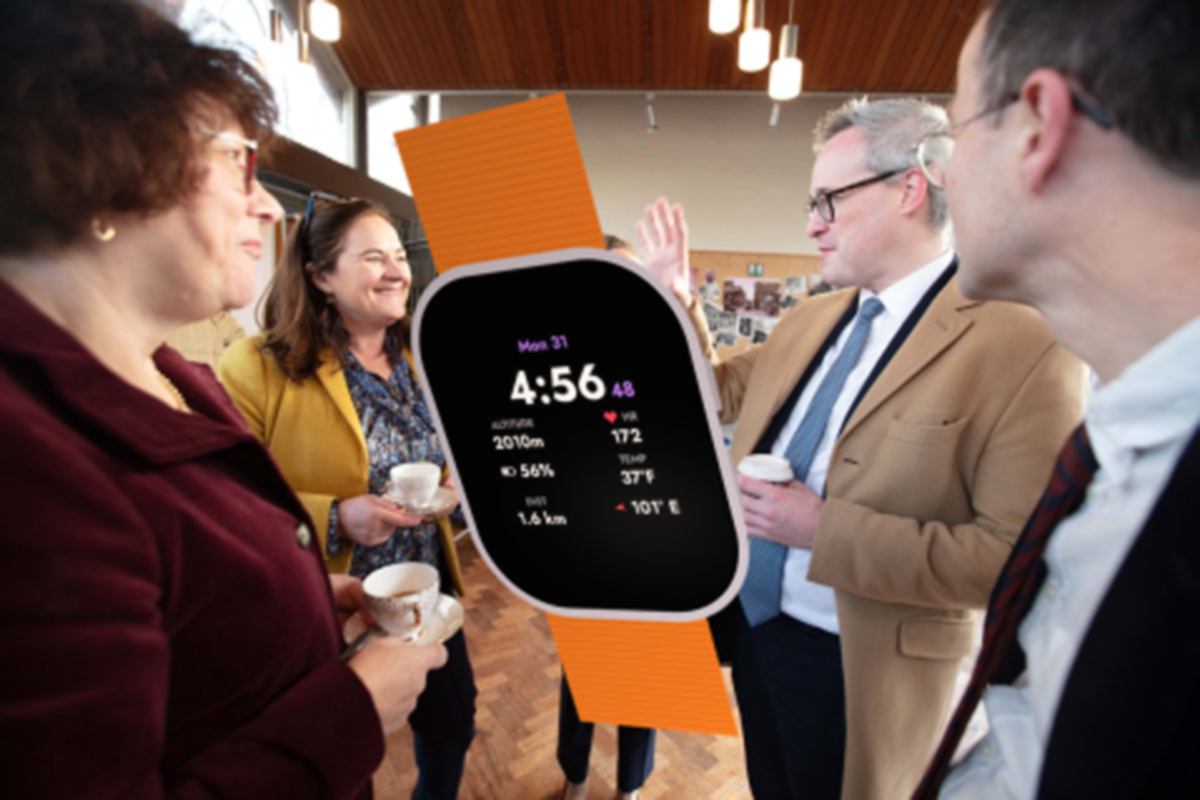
4:56
